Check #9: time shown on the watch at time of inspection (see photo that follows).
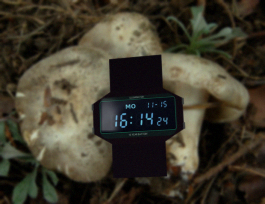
16:14:24
